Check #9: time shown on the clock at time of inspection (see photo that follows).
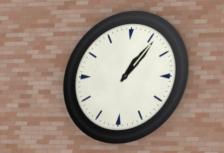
1:06
